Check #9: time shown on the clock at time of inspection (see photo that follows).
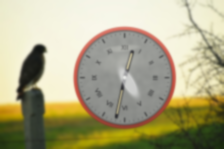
12:32
